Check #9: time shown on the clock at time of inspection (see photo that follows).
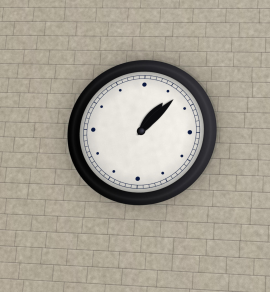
1:07
